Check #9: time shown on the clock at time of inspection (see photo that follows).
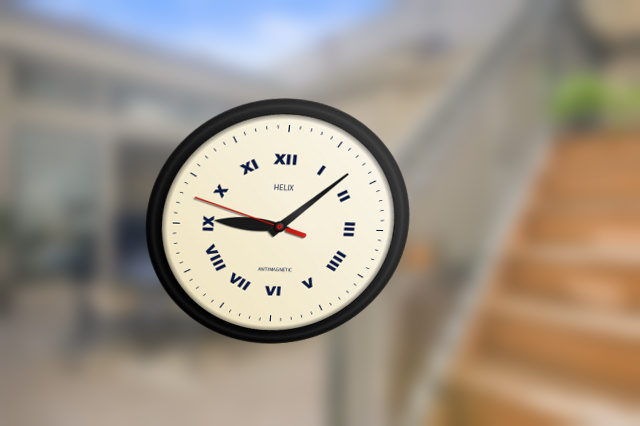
9:07:48
